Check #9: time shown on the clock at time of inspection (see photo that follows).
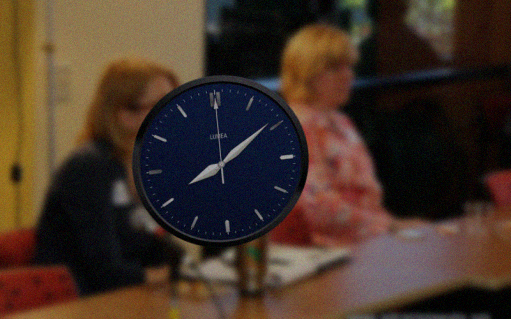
8:09:00
